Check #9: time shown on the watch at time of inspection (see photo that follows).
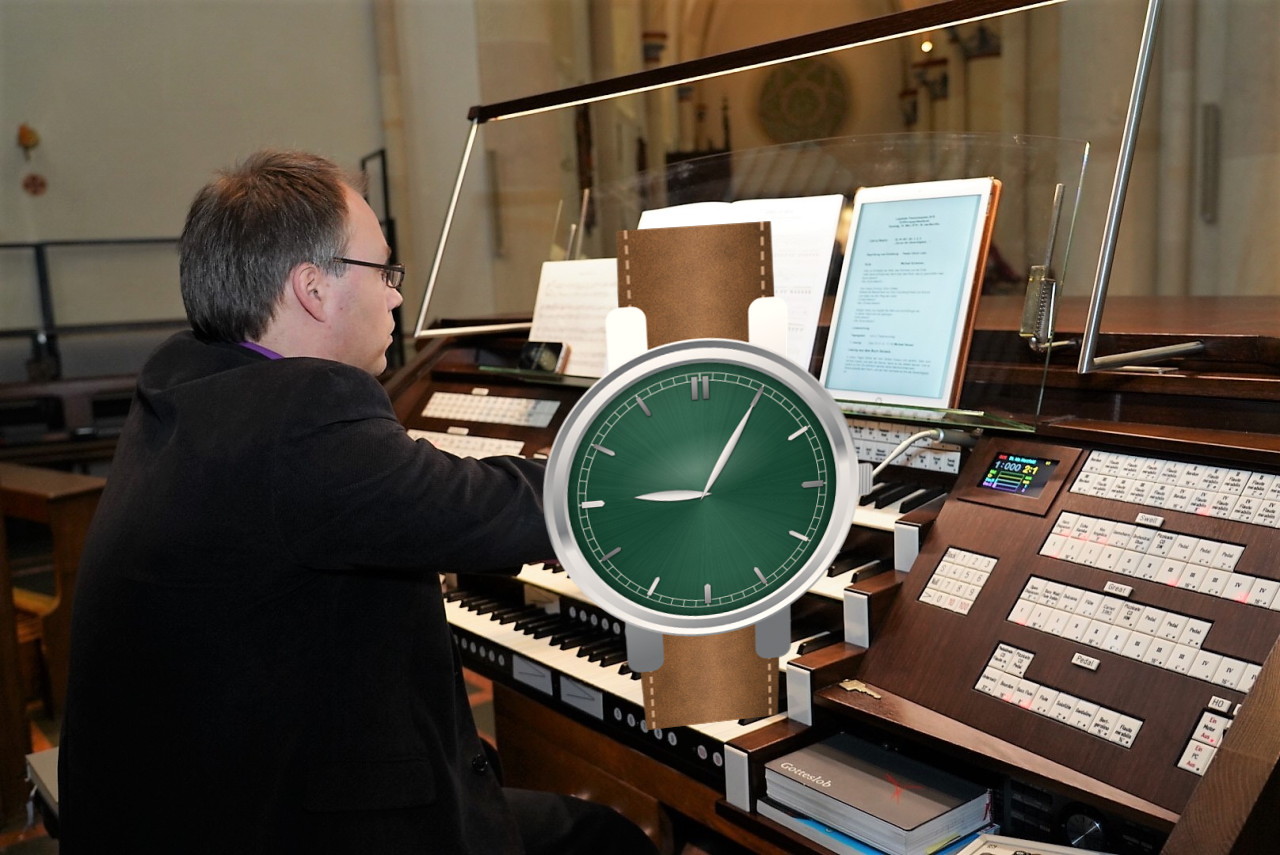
9:05
